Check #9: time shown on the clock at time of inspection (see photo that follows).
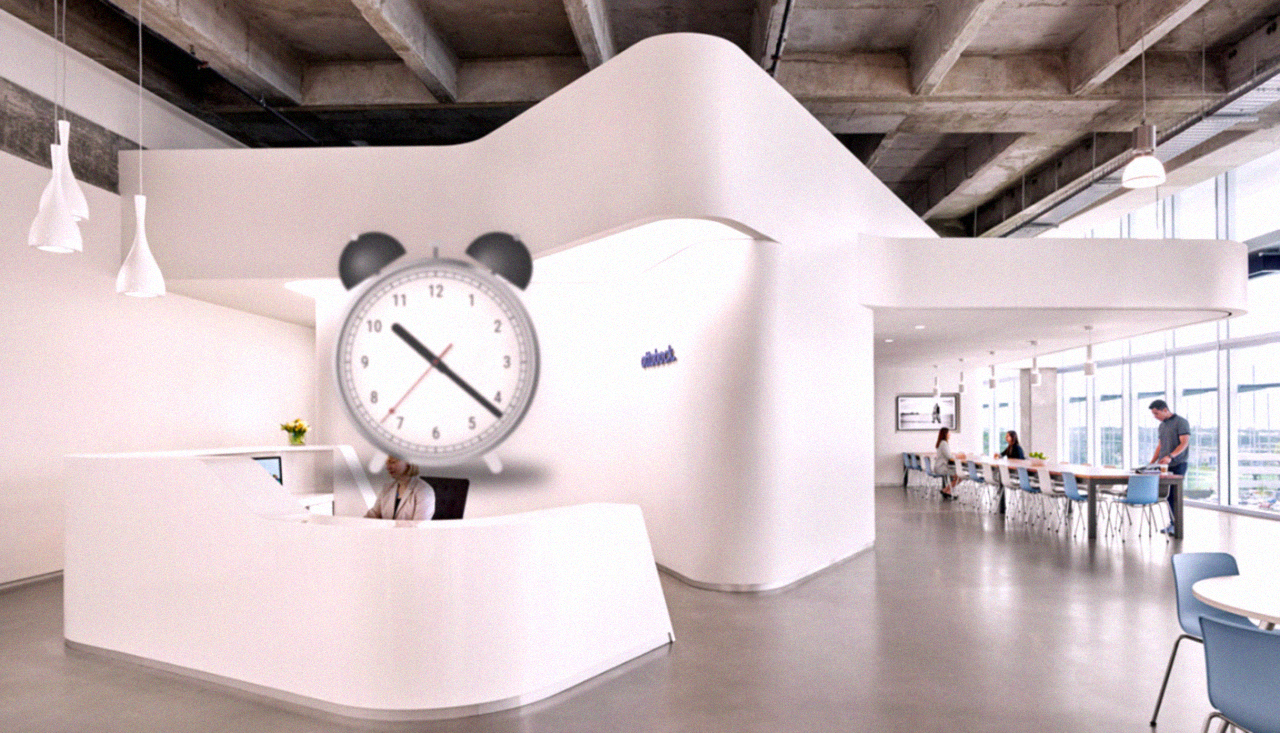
10:21:37
